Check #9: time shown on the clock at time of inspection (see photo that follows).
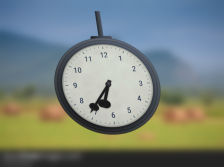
6:36
